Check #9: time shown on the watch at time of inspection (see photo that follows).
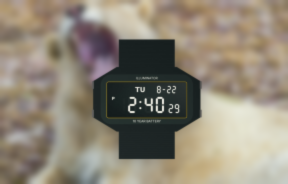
2:40:29
